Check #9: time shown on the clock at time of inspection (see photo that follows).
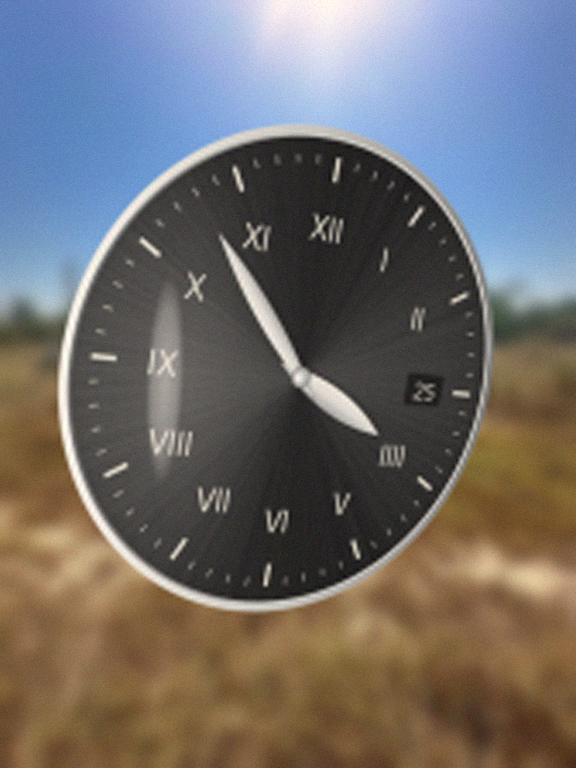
3:53
